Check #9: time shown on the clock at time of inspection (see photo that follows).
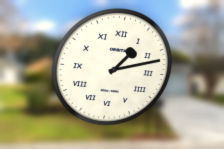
1:12
